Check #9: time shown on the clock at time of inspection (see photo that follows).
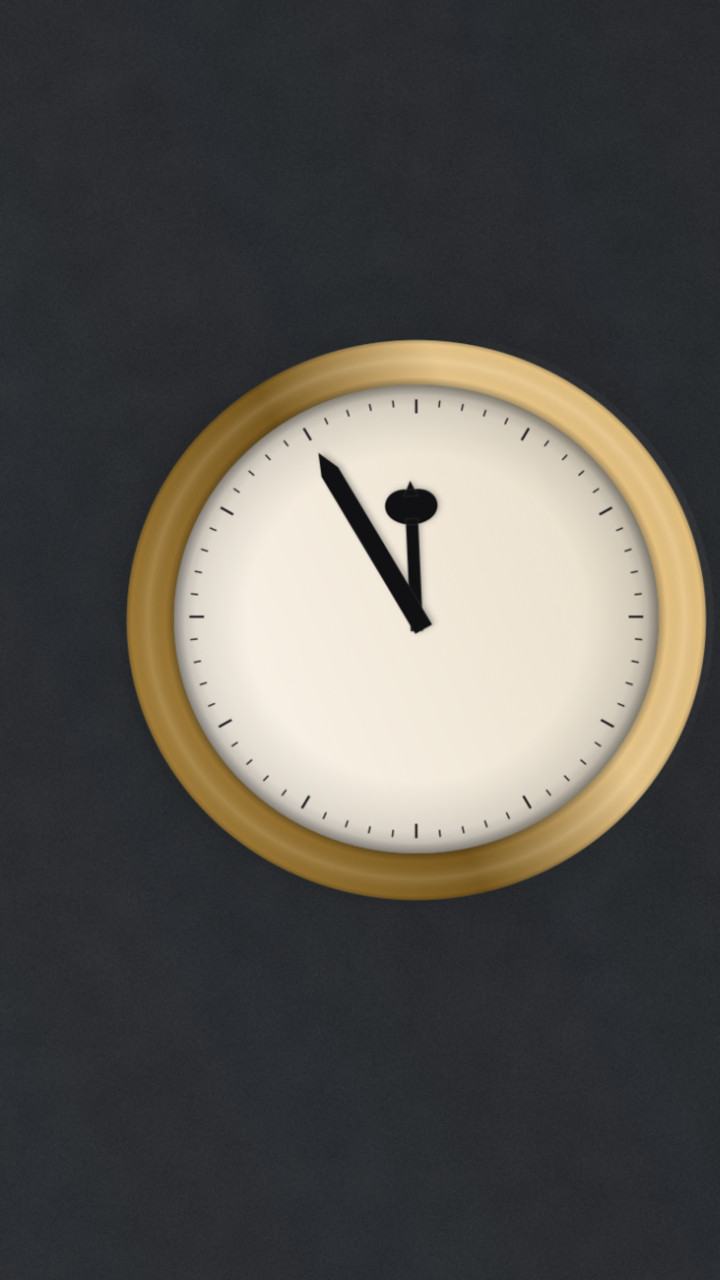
11:55
